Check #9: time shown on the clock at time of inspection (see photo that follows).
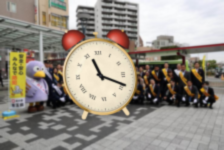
11:19
